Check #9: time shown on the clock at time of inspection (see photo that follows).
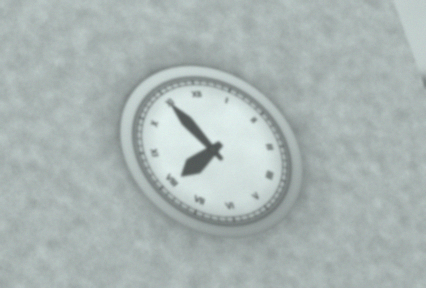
7:55
